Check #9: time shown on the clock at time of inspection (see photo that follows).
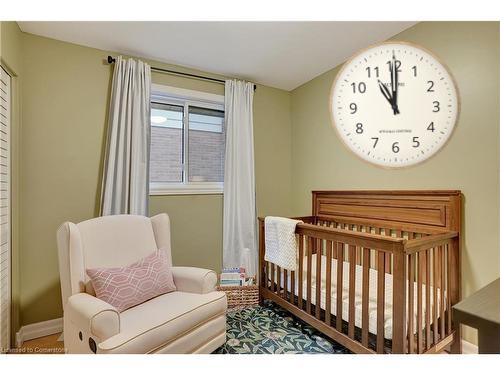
11:00
